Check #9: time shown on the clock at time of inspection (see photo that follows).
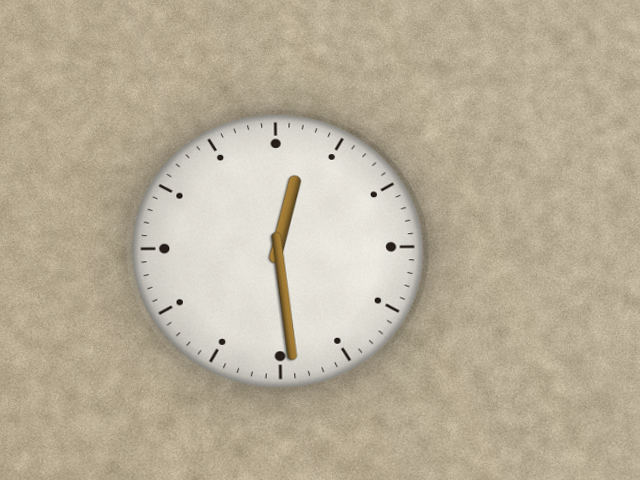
12:29
